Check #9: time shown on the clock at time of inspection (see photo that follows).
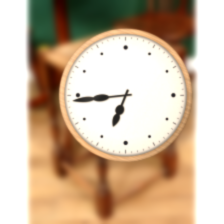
6:44
